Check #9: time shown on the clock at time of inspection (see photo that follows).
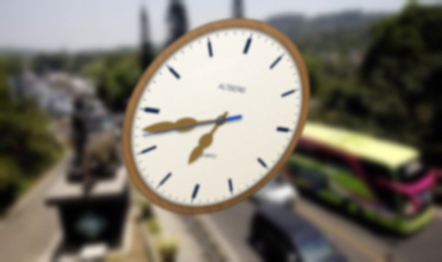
6:42:42
